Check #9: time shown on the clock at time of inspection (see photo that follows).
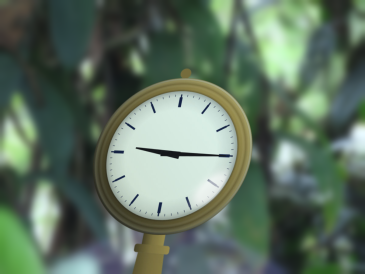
9:15
